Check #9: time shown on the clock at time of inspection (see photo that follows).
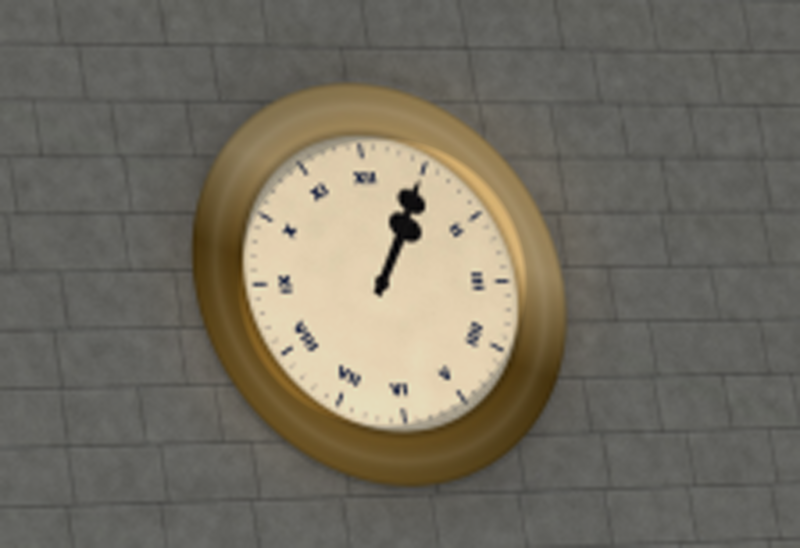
1:05
